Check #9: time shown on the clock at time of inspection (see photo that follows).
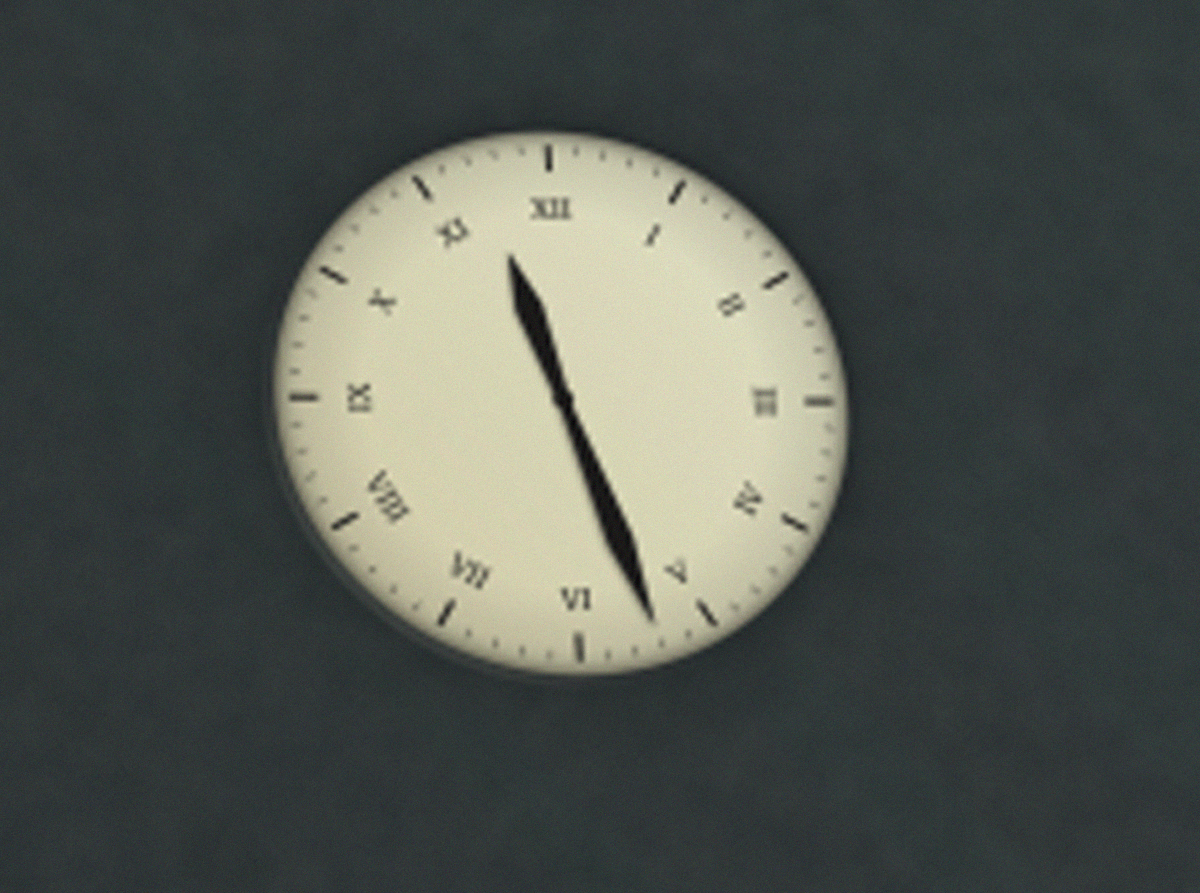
11:27
